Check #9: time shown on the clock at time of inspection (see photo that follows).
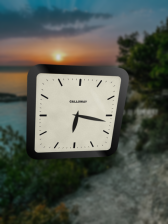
6:17
